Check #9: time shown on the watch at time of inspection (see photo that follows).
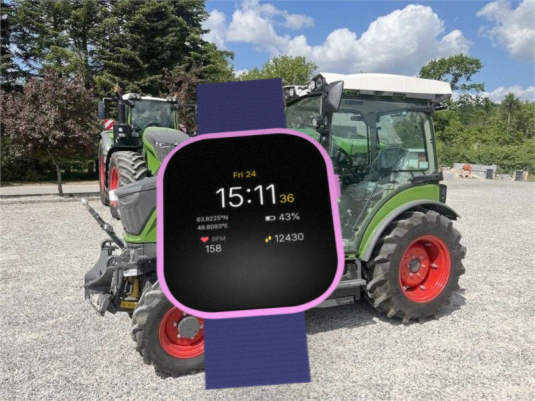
15:11:36
